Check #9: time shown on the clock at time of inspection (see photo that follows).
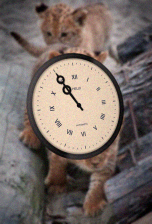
10:55
